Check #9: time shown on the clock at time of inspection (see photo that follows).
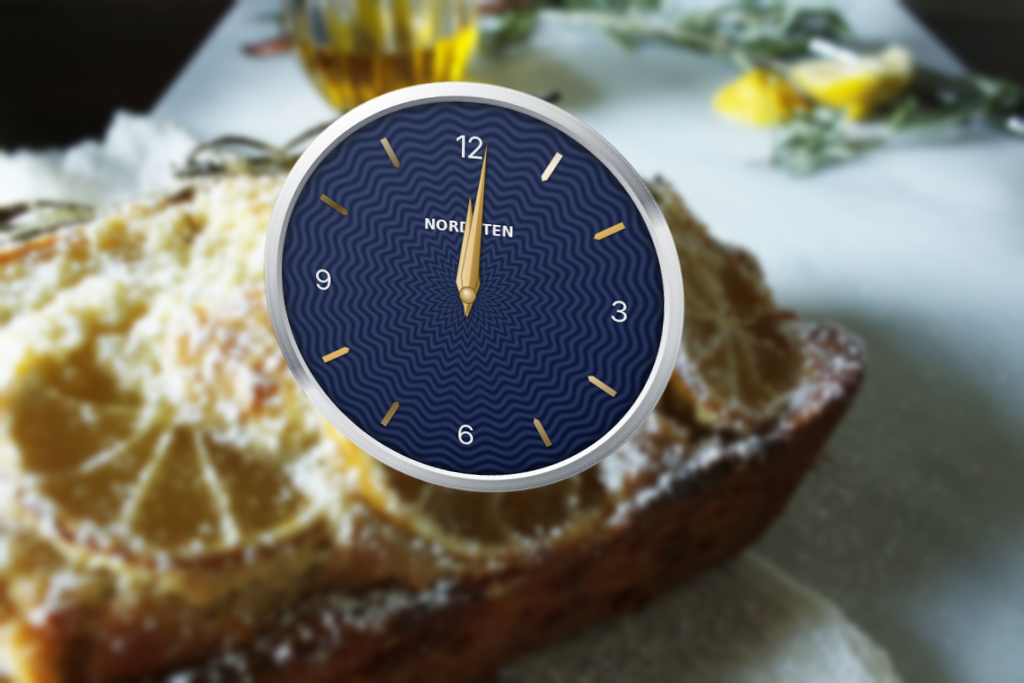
12:01
